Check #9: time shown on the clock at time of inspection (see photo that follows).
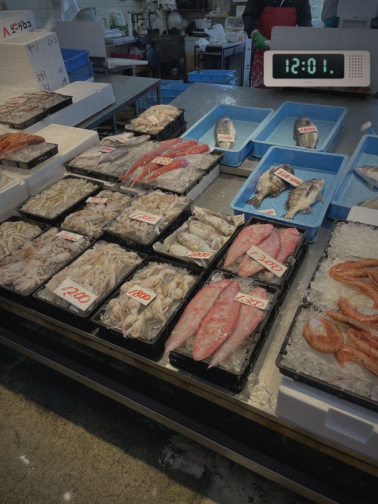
12:01
